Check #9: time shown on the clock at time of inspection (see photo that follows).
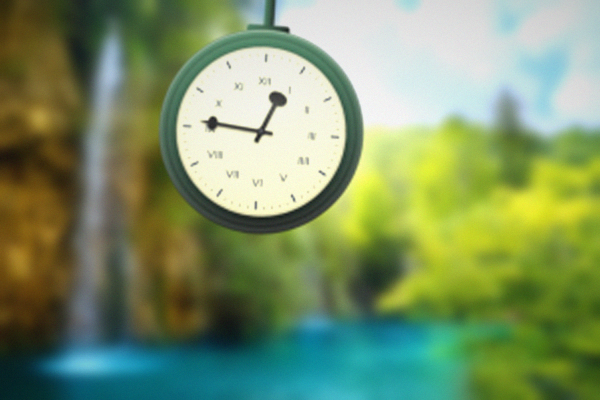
12:46
